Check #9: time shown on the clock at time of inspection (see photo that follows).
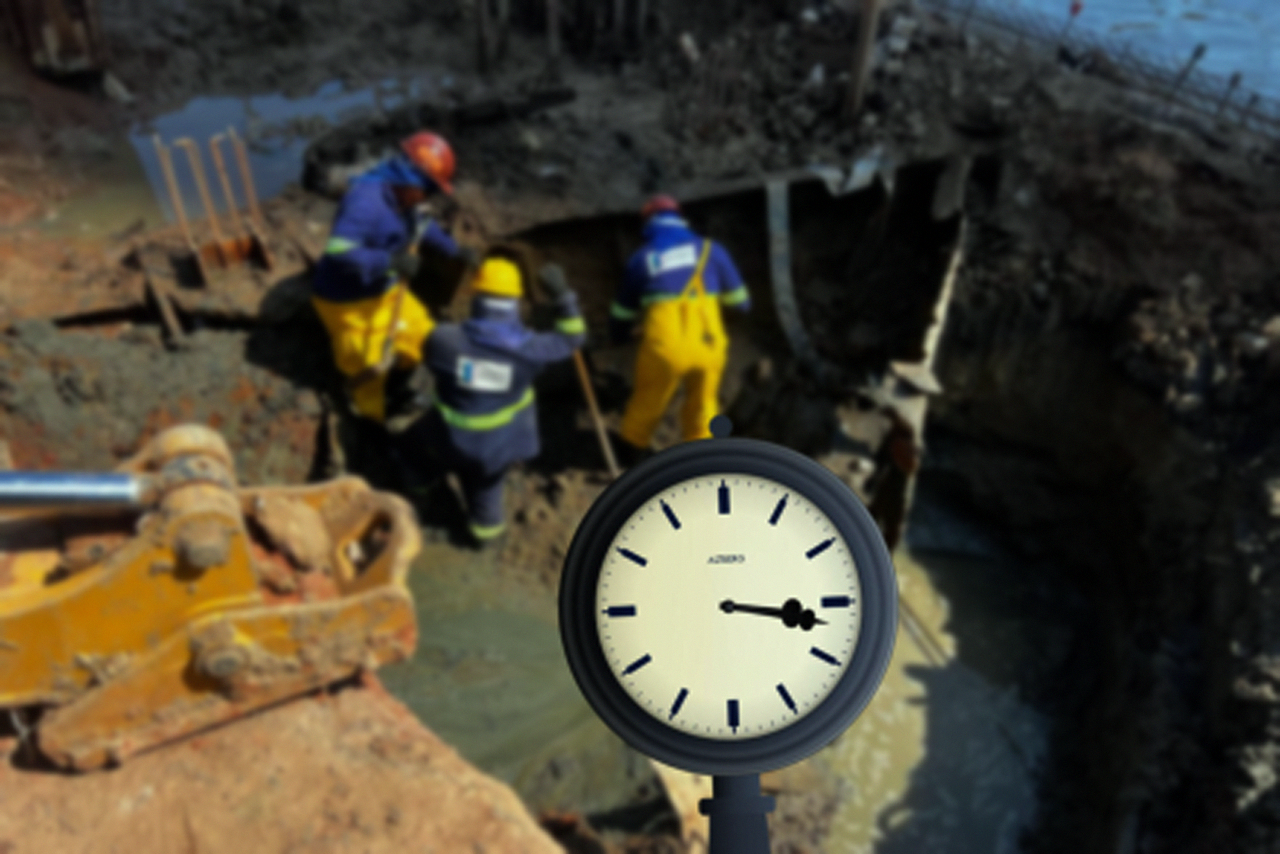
3:17
